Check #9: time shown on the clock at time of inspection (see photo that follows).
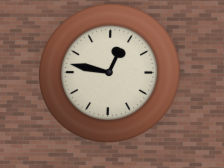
12:47
